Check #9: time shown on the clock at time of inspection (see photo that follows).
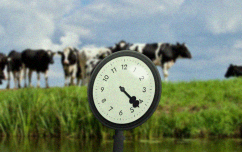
4:22
